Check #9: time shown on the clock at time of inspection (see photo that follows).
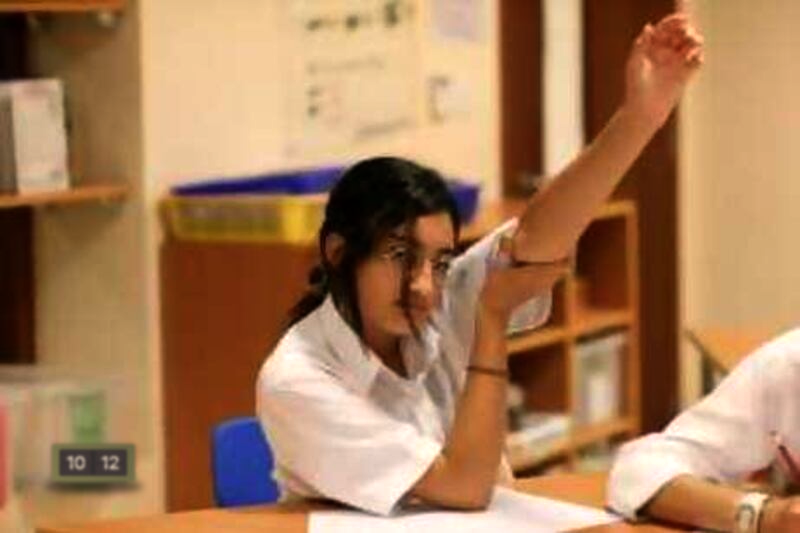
10:12
